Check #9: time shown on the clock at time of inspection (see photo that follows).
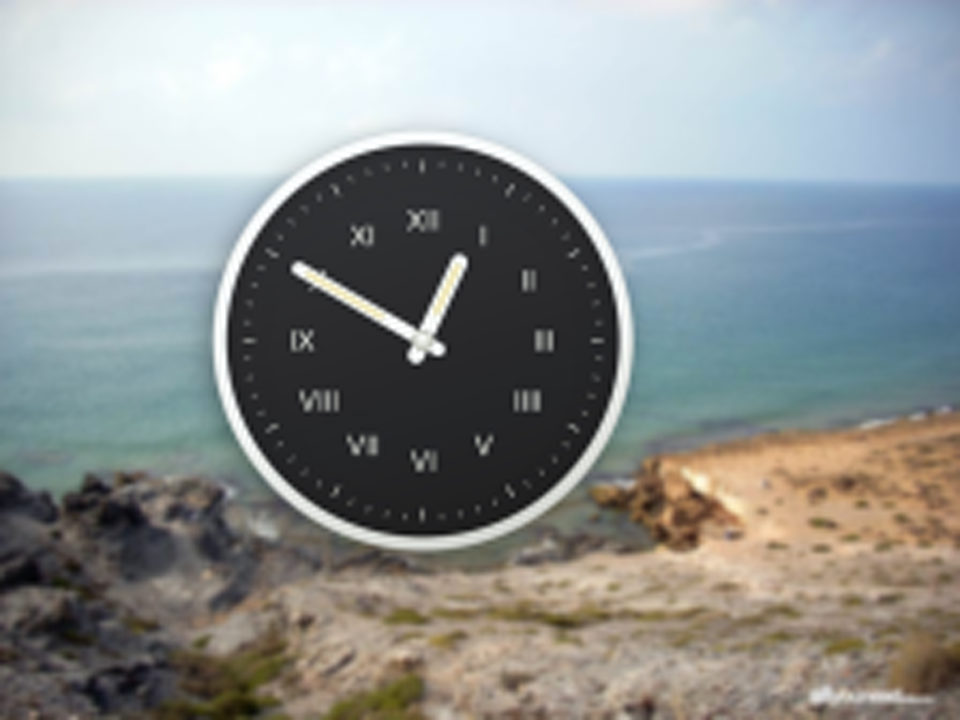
12:50
